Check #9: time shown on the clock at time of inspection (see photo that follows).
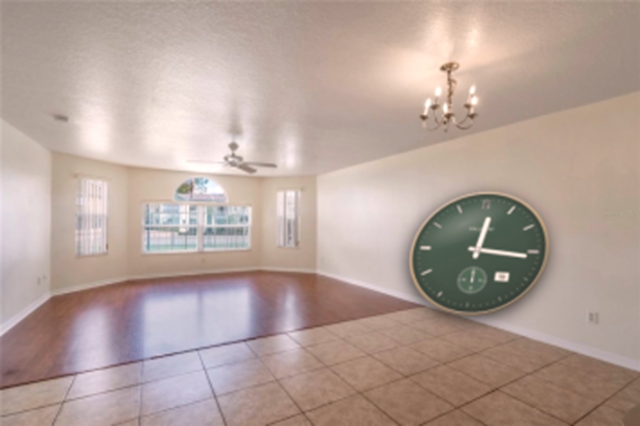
12:16
